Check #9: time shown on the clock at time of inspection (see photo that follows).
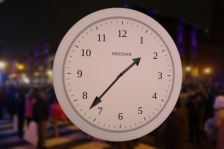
1:37
